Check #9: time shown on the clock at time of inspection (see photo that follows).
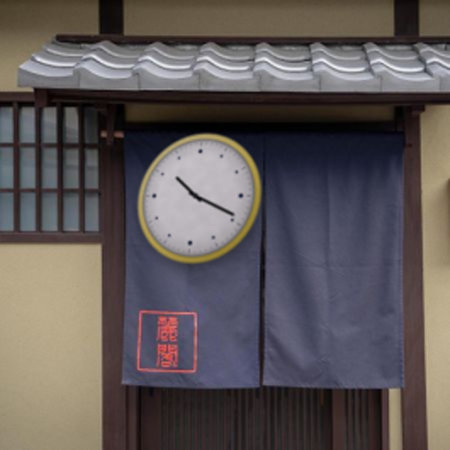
10:19
